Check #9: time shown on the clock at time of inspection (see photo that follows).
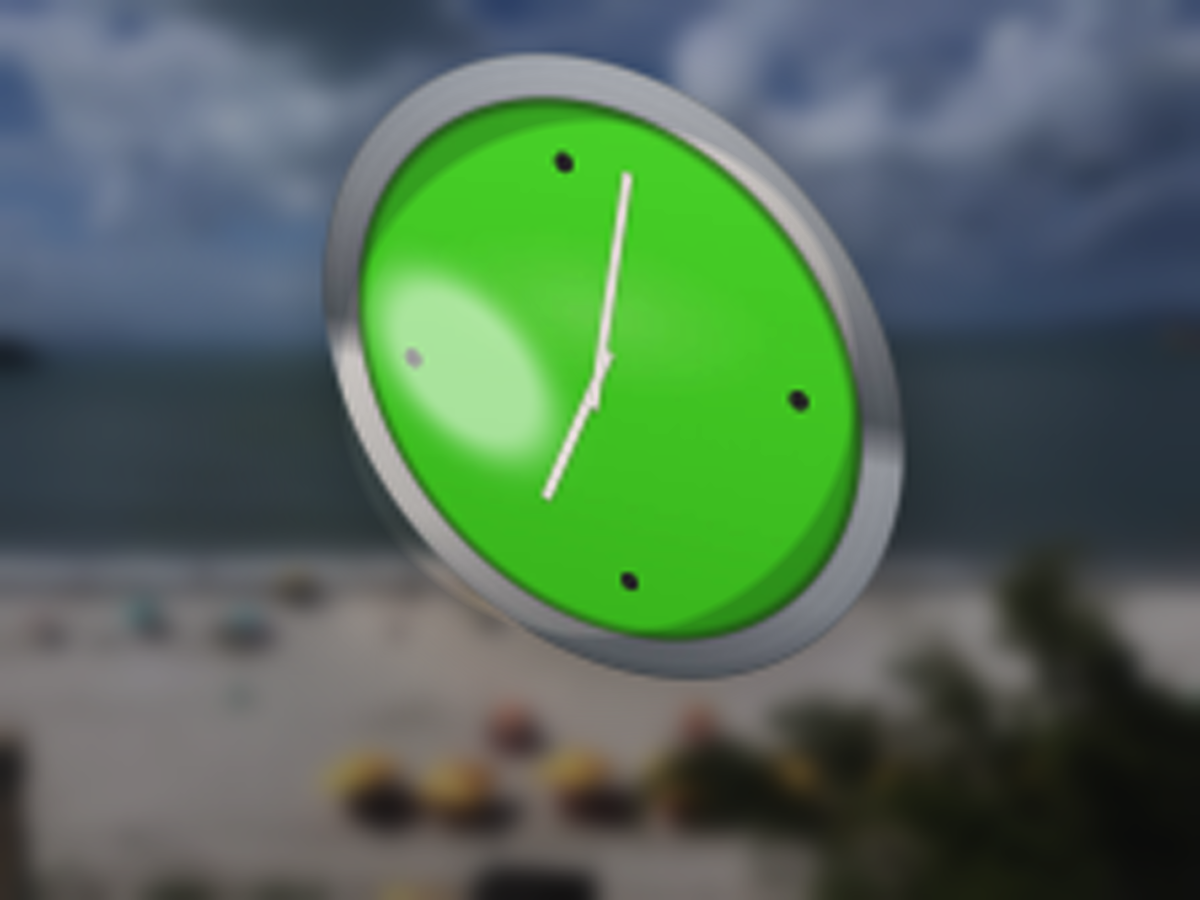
7:03
